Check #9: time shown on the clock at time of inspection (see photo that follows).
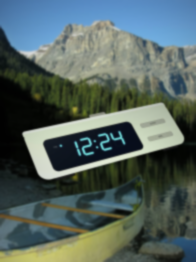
12:24
